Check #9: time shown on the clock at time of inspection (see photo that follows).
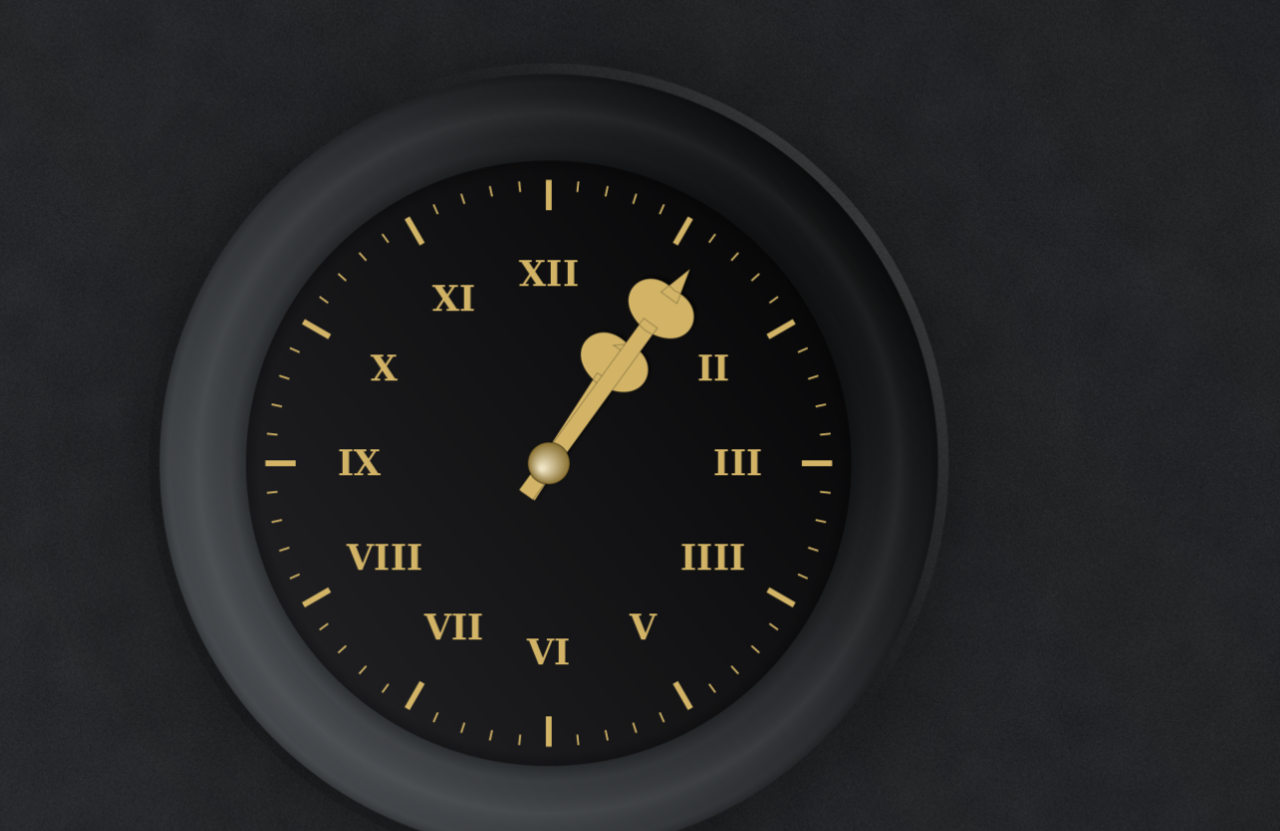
1:06
